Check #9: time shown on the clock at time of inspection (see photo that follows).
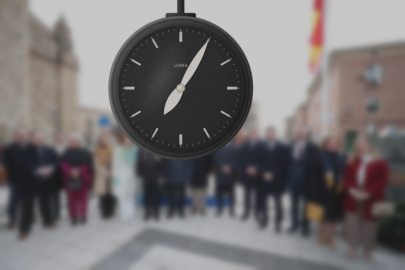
7:05
